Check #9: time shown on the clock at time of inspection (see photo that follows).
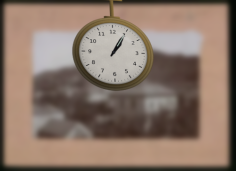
1:05
